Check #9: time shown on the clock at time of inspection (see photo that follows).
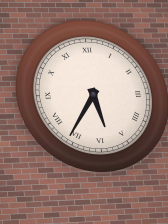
5:36
